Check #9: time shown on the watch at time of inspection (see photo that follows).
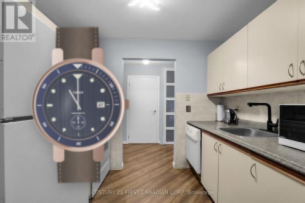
11:00
